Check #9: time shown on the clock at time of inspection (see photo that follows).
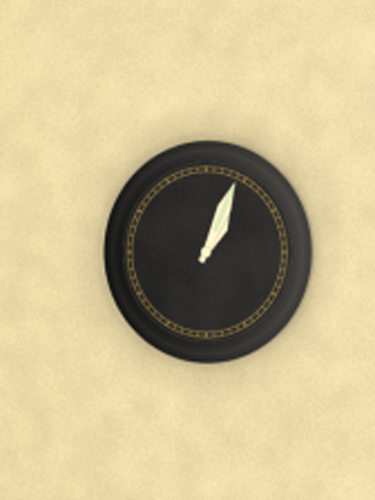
1:04
